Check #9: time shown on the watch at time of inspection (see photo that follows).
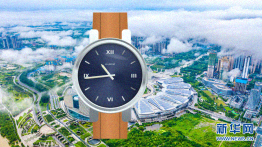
10:44
